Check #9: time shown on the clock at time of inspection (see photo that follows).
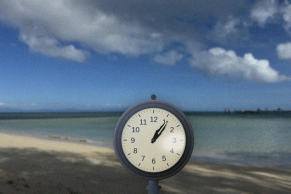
1:06
